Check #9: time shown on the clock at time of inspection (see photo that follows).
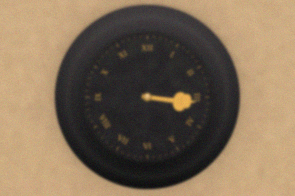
3:16
